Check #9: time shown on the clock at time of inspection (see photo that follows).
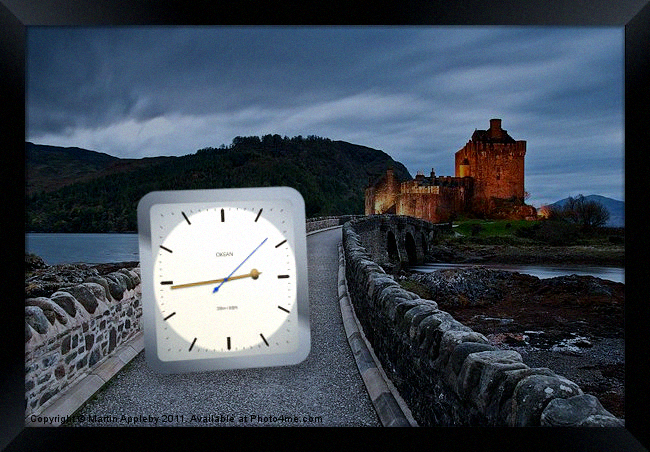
2:44:08
